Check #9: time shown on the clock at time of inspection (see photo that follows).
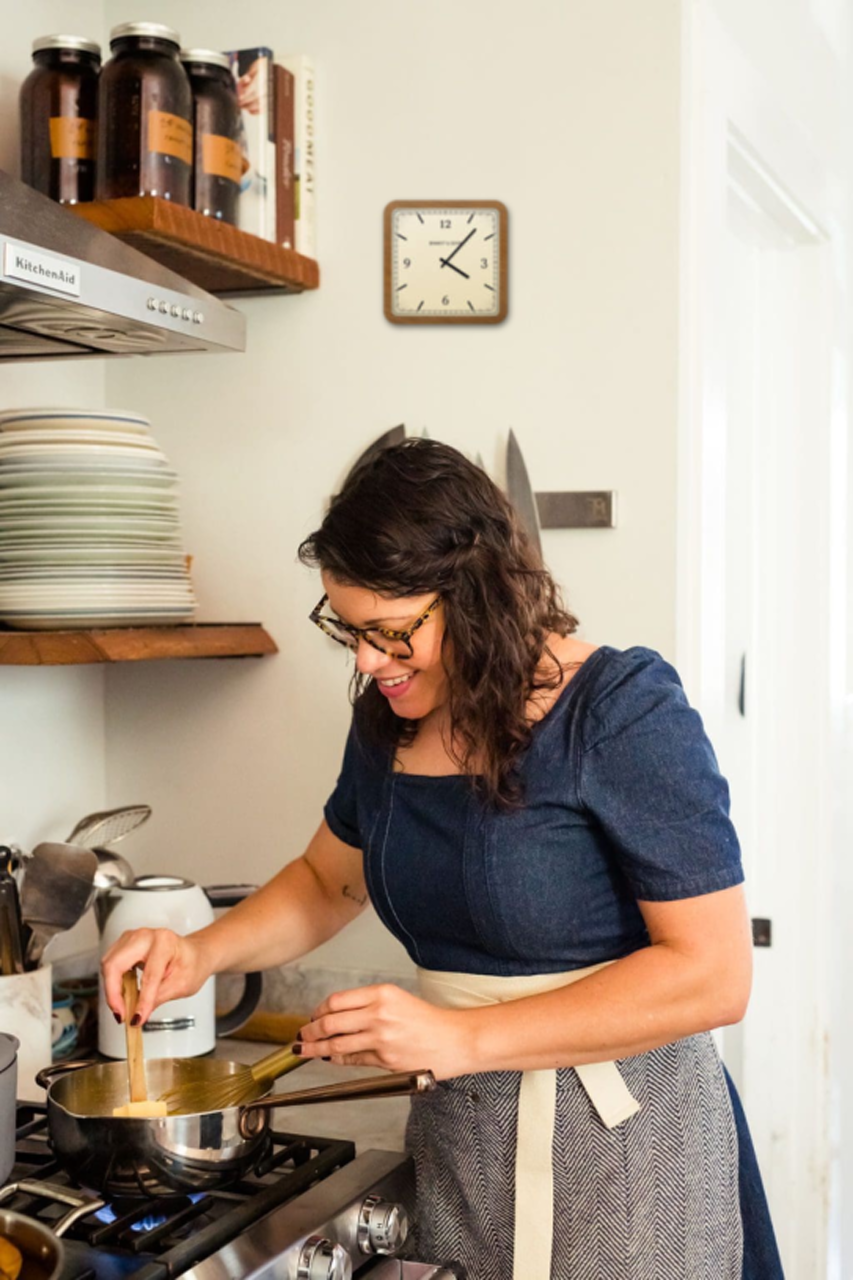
4:07
